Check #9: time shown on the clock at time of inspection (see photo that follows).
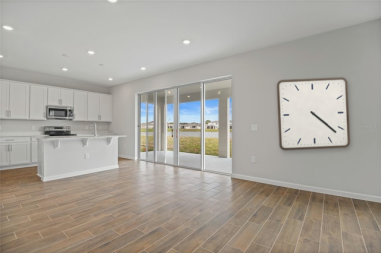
4:22
